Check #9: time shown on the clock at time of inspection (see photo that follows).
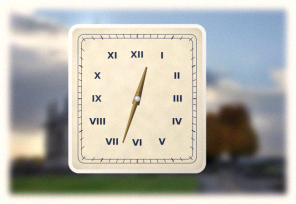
12:33
